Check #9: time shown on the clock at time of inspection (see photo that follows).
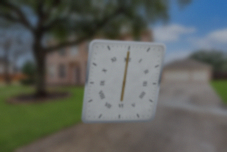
6:00
